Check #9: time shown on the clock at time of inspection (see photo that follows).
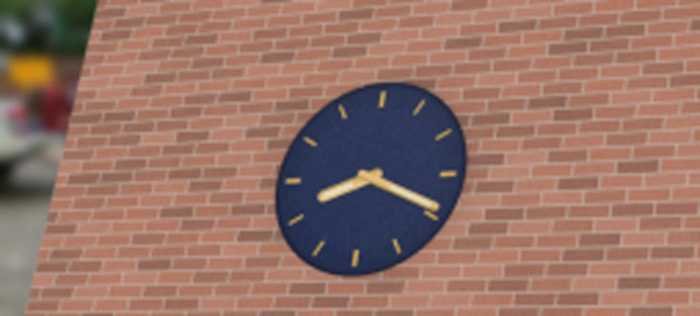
8:19
